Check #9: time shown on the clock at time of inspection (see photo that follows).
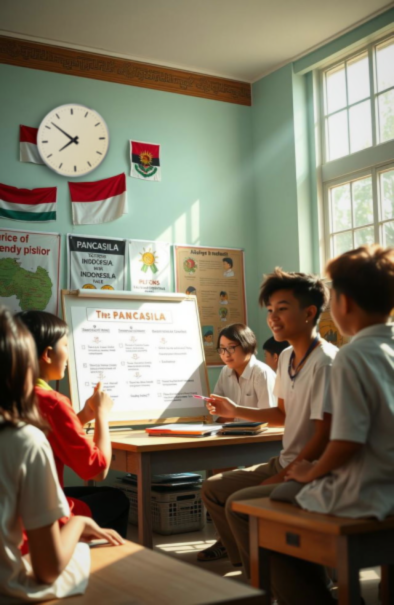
7:52
